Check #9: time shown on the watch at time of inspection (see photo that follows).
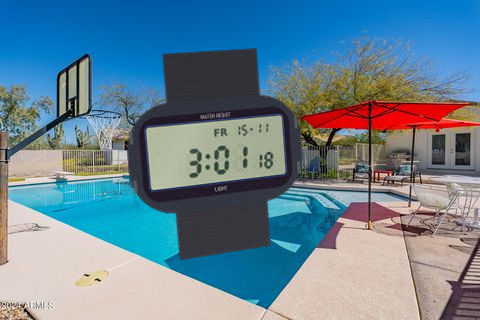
3:01:18
